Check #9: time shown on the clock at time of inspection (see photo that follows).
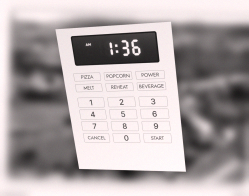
1:36
